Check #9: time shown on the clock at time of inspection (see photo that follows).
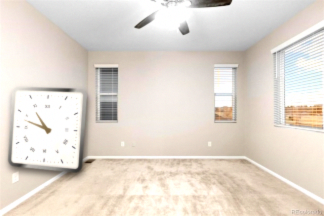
10:48
